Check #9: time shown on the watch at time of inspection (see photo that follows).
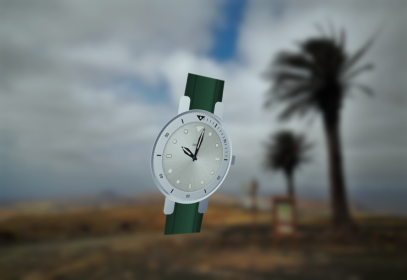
10:02
